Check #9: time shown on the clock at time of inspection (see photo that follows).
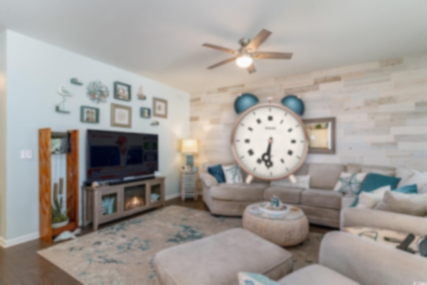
6:31
